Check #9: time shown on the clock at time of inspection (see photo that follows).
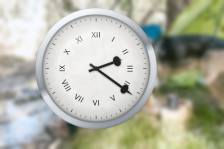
2:21
